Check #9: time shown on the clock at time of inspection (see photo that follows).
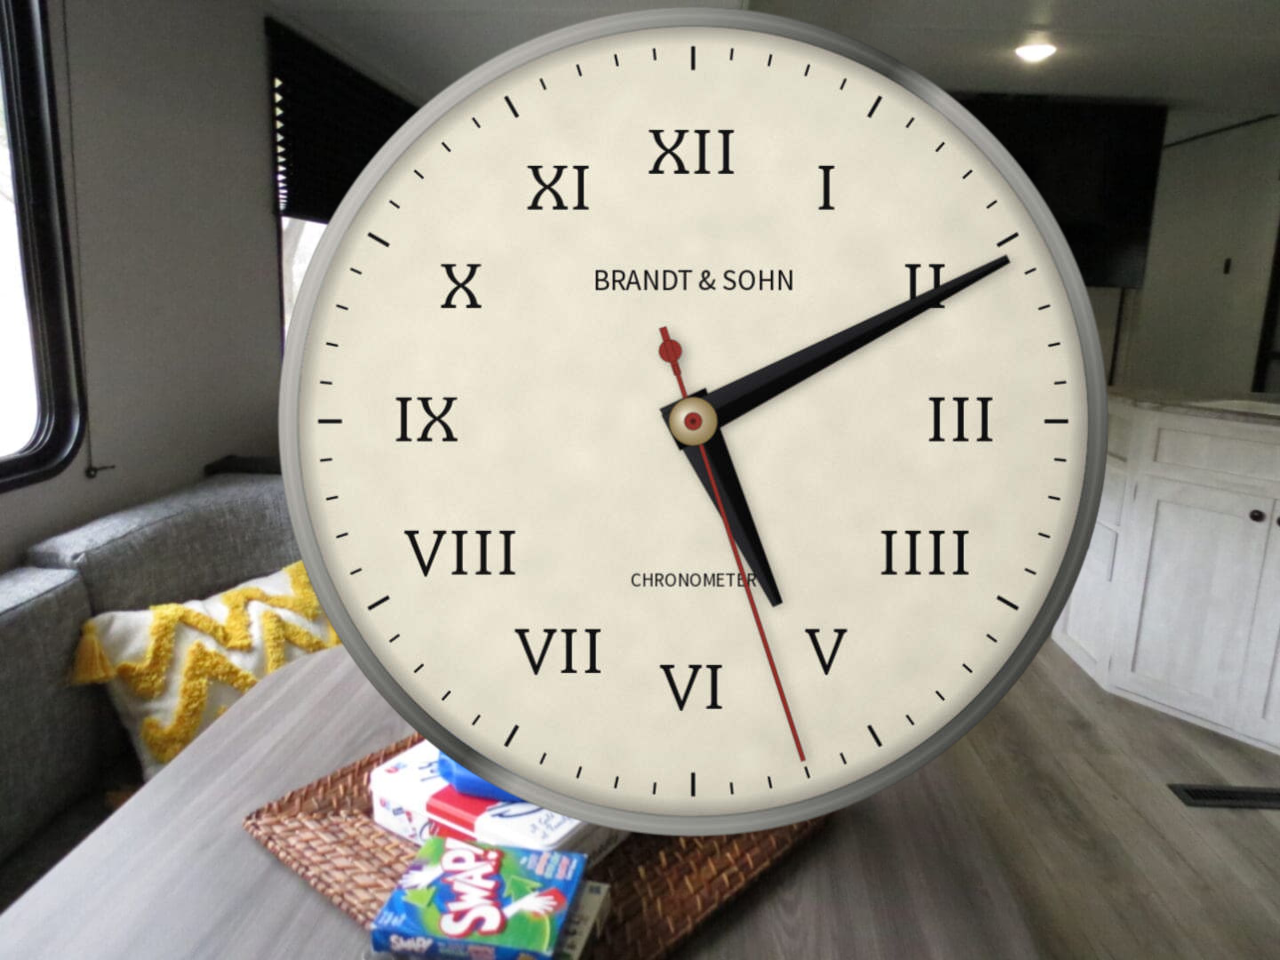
5:10:27
